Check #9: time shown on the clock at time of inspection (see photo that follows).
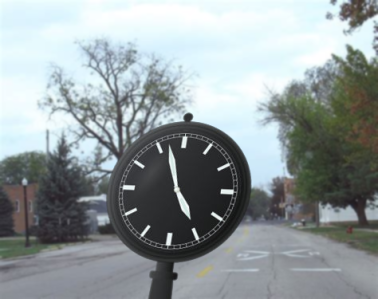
4:57
